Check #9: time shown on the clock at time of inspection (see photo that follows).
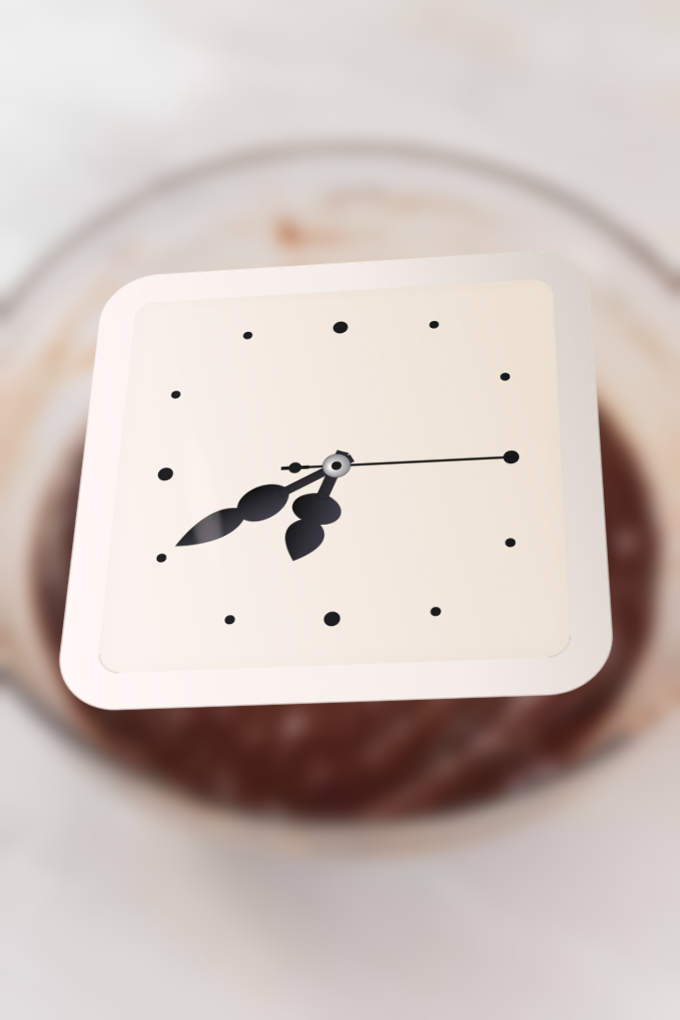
6:40:15
